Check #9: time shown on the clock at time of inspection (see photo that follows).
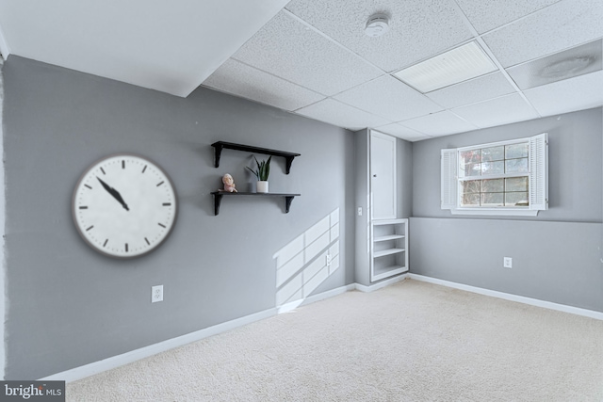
10:53
